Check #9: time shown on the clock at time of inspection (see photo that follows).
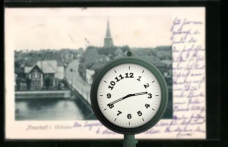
2:41
